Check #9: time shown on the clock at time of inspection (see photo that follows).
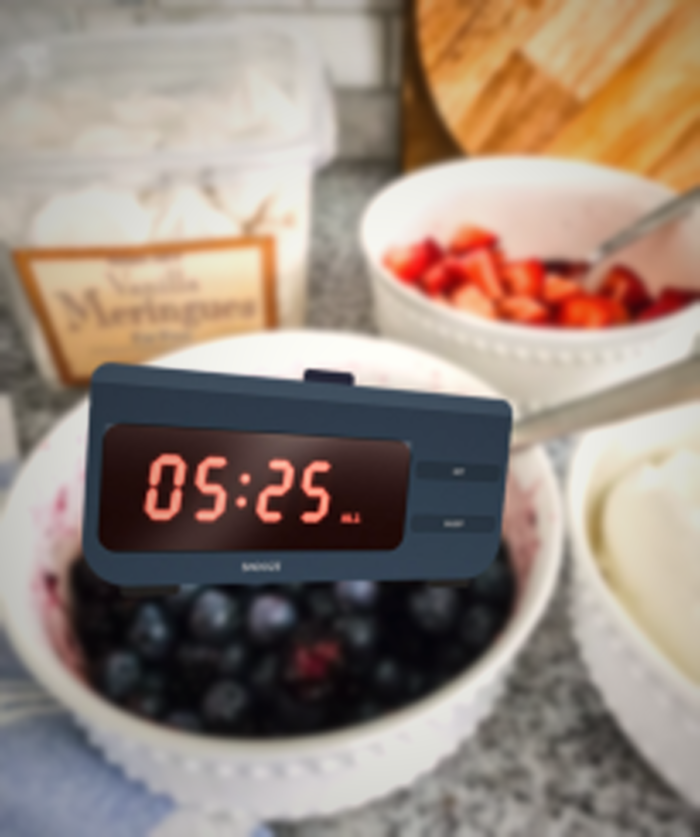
5:25
